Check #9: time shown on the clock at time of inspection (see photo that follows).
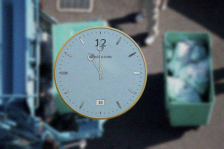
11:00
